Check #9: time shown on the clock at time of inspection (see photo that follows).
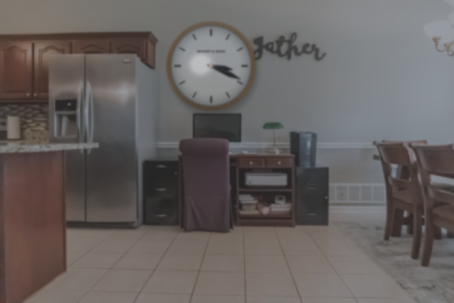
3:19
